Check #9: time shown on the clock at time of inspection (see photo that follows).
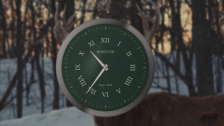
10:36
